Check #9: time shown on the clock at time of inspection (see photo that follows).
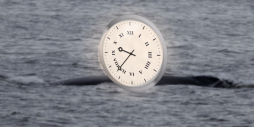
9:37
